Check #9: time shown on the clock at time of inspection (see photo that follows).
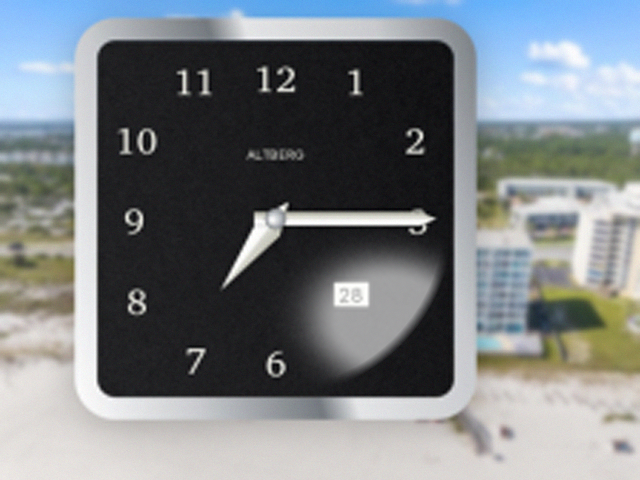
7:15
